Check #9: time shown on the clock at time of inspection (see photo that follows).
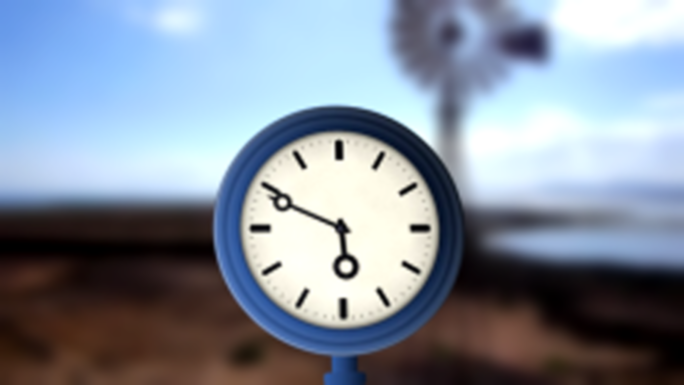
5:49
